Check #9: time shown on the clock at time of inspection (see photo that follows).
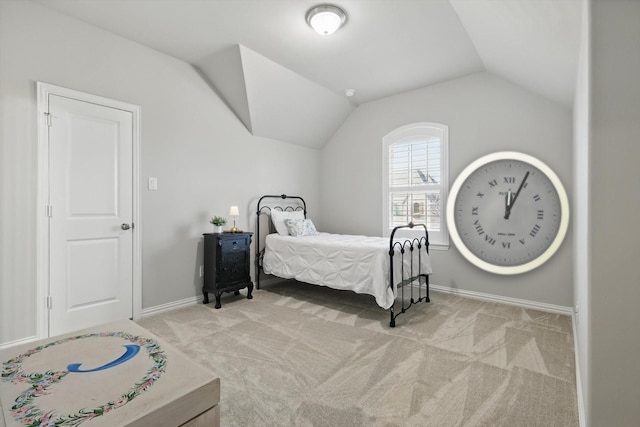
12:04
